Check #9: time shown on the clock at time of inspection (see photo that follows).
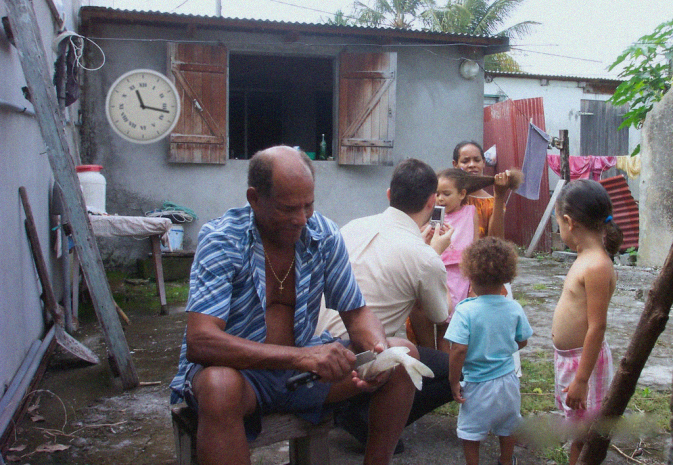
11:17
